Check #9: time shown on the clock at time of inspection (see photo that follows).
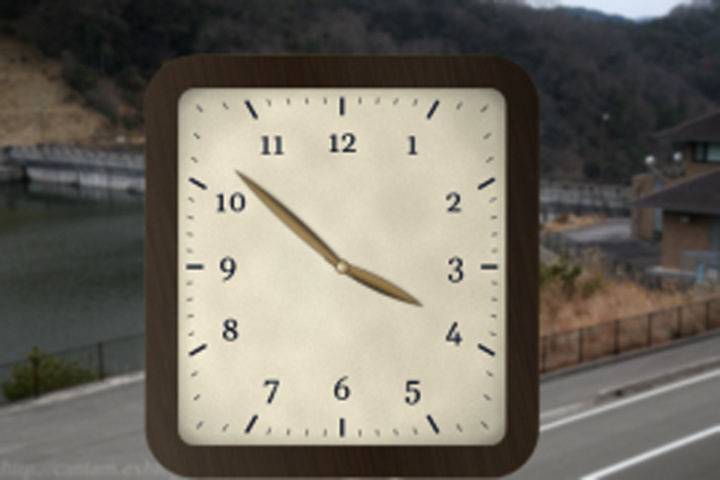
3:52
